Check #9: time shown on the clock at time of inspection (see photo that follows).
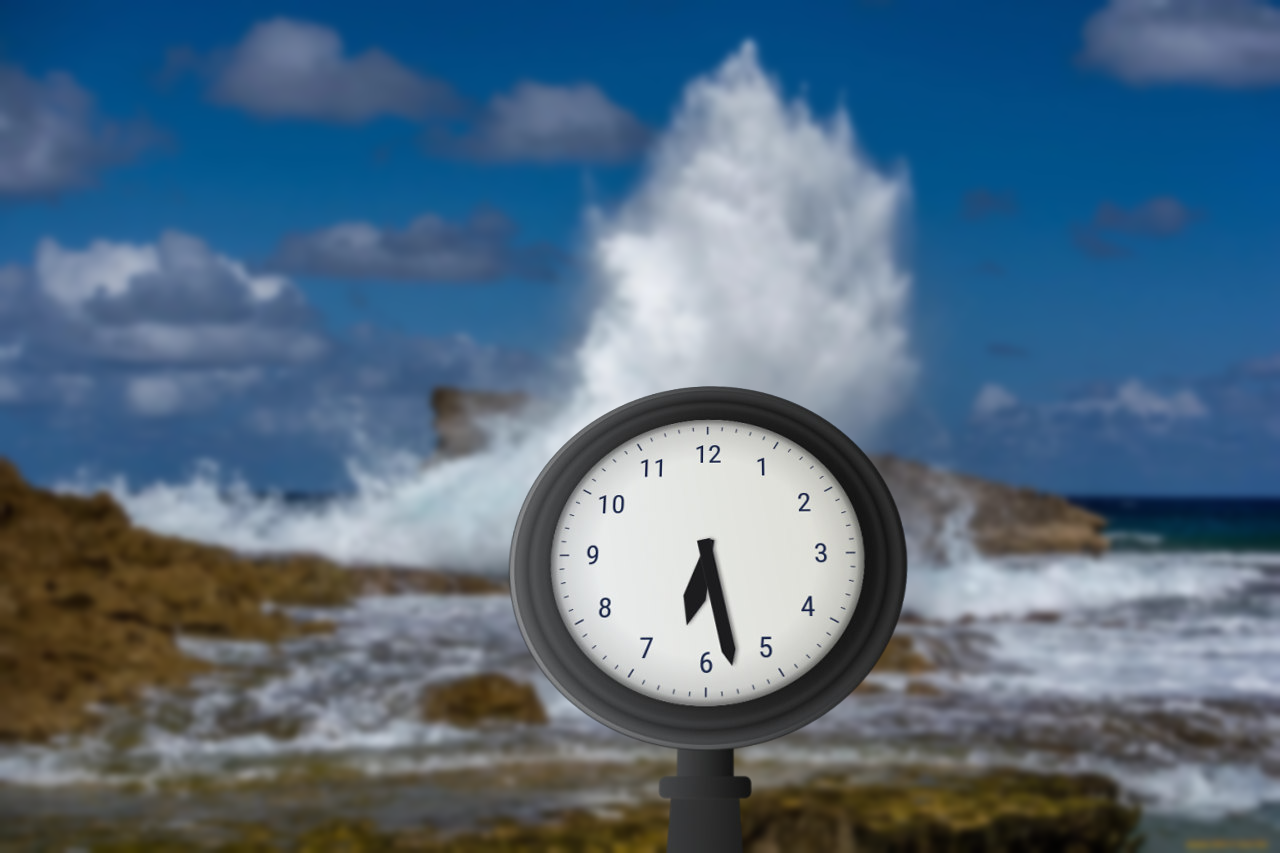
6:28
